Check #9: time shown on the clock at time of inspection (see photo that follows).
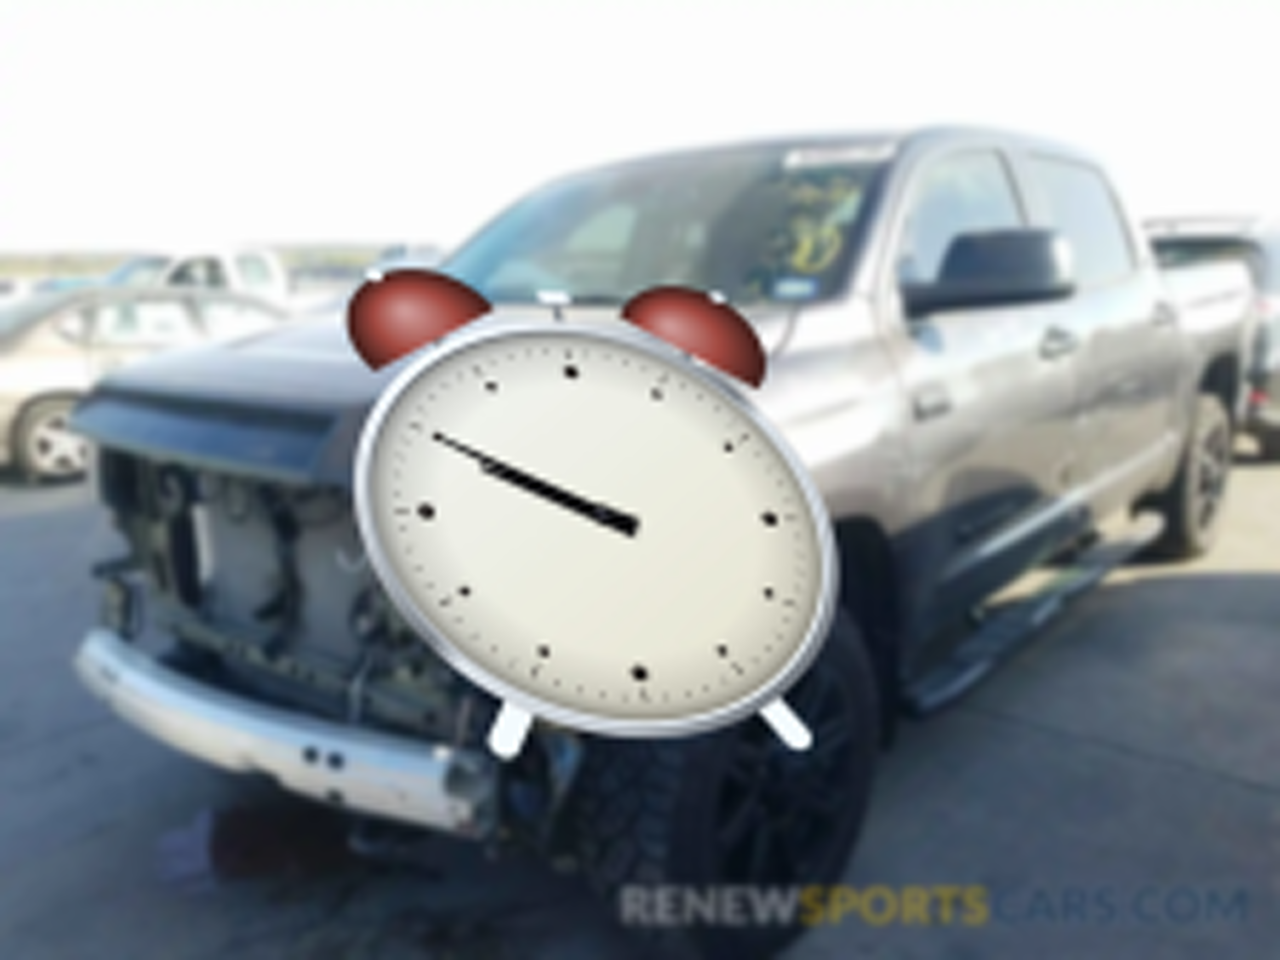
9:50
